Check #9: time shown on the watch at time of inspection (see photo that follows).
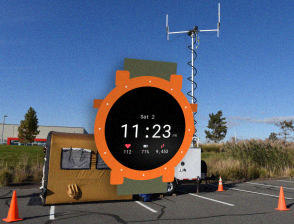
11:23
